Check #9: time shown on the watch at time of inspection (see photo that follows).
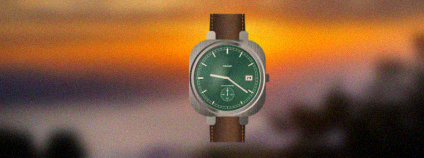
9:21
